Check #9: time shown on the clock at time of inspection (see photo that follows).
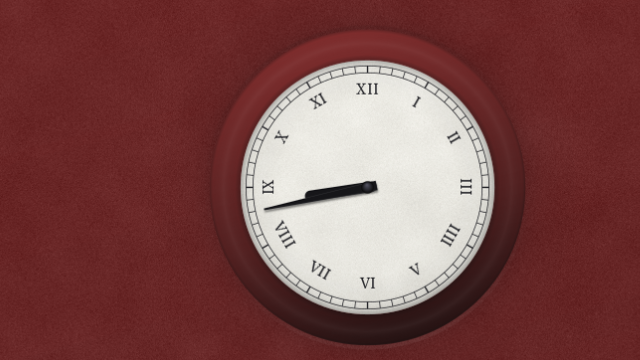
8:43
